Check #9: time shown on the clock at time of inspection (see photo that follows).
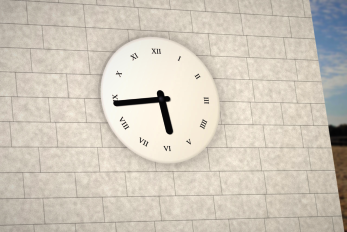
5:44
